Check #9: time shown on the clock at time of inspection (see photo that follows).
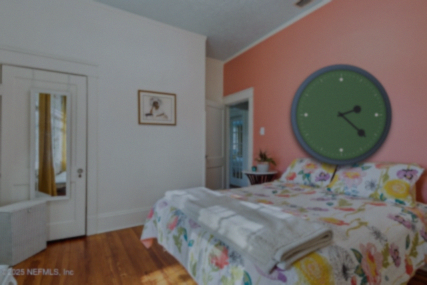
2:22
